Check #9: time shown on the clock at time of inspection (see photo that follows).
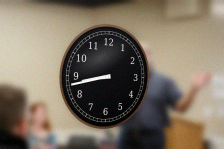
8:43
